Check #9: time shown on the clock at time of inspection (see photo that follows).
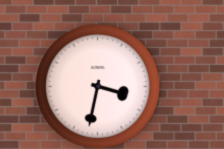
3:32
